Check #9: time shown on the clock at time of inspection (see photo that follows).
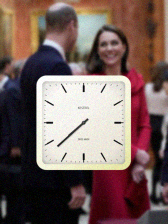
7:38
